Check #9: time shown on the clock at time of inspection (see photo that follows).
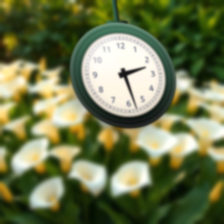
2:28
